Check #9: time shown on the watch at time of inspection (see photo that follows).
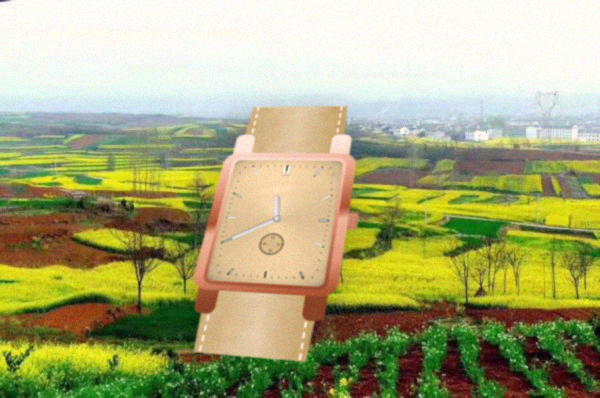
11:40
